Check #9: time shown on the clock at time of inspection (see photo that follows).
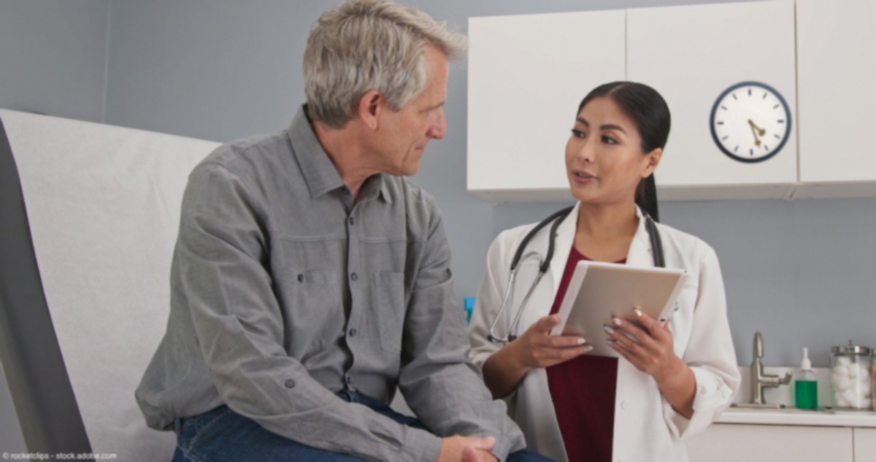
4:27
